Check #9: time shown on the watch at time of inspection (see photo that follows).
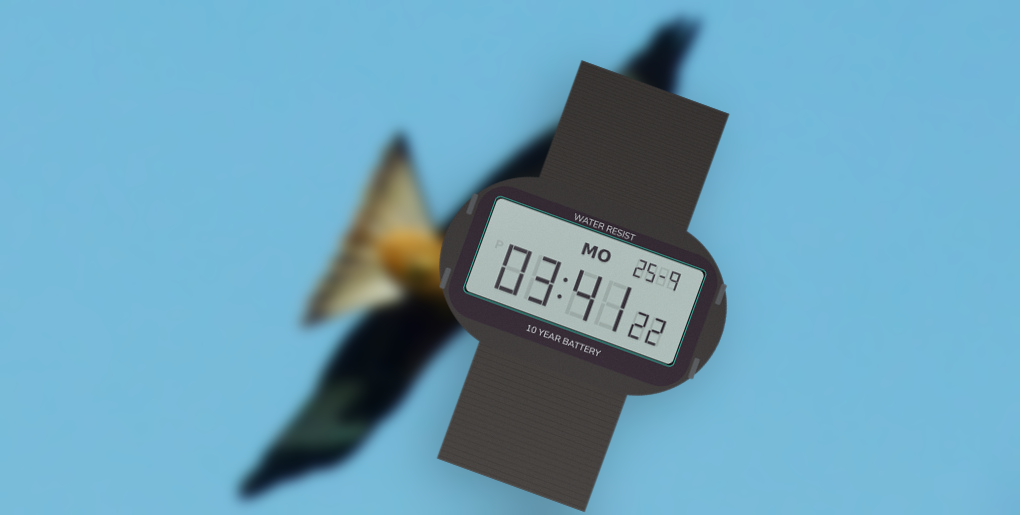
3:41:22
